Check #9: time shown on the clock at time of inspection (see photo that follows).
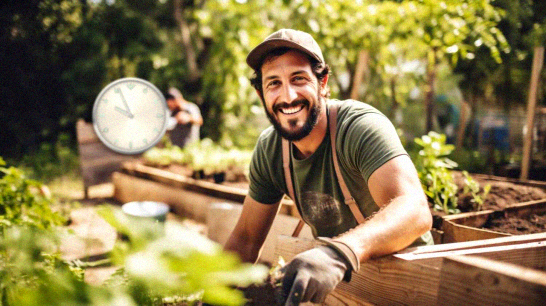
9:56
